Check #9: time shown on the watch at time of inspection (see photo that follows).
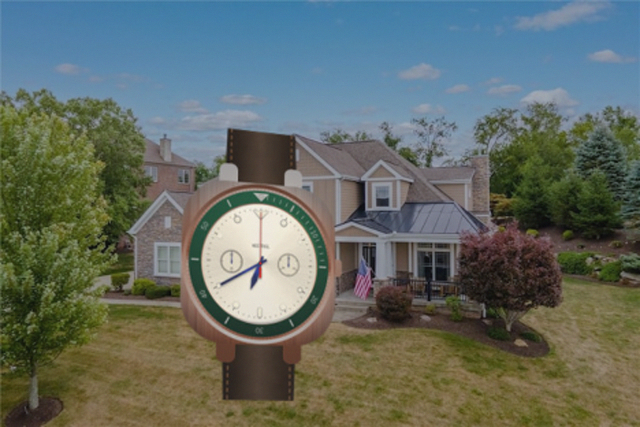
6:40
